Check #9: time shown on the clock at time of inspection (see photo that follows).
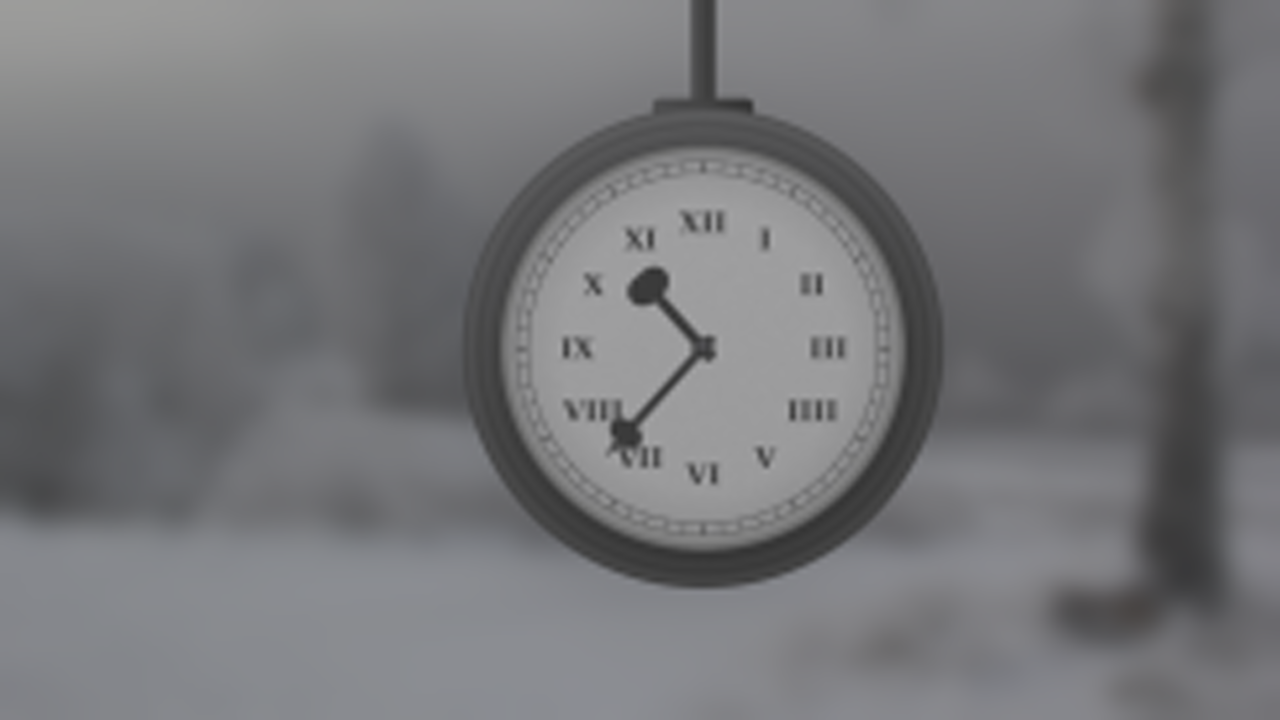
10:37
